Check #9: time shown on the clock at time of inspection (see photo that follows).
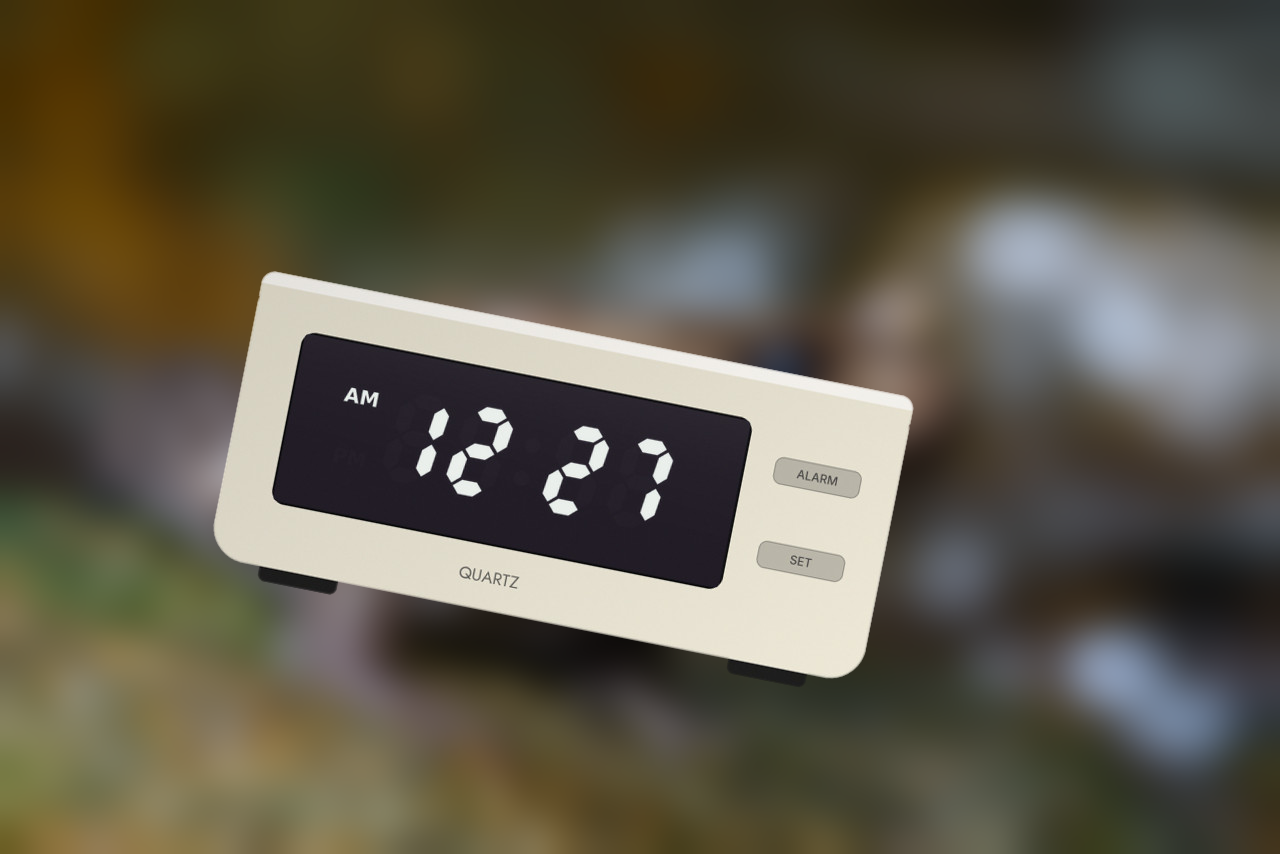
12:27
